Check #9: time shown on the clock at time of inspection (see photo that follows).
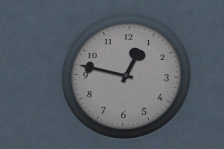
12:47
